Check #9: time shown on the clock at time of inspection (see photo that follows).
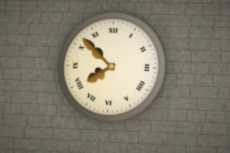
7:52
